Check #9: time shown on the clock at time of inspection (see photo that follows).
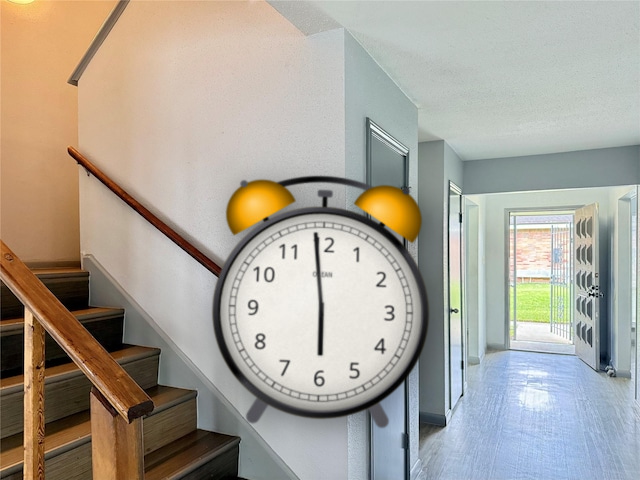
5:59
